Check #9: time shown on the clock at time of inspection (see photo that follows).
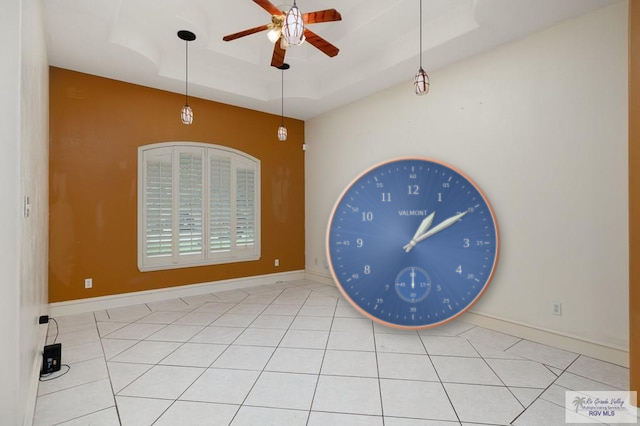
1:10
